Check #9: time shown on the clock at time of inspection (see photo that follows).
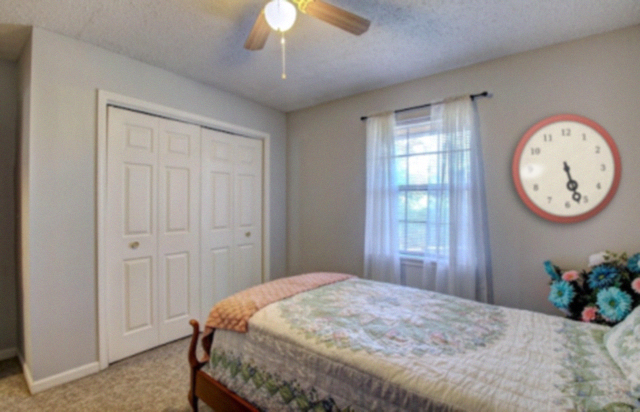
5:27
